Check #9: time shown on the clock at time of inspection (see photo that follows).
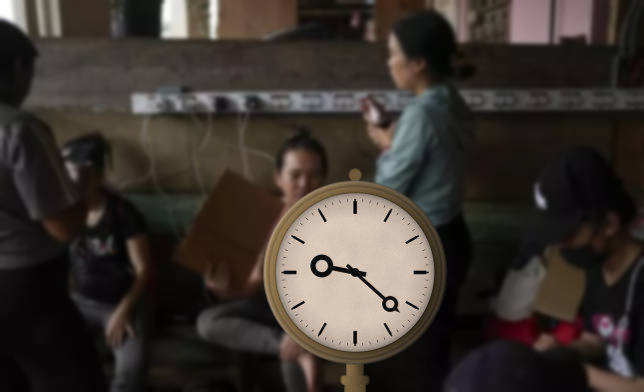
9:22
